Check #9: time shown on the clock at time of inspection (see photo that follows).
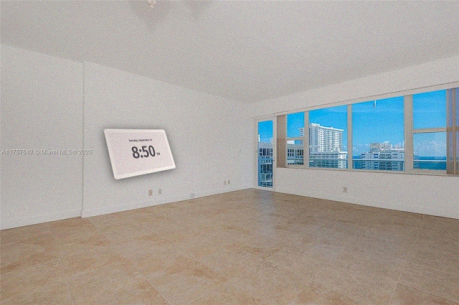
8:50
